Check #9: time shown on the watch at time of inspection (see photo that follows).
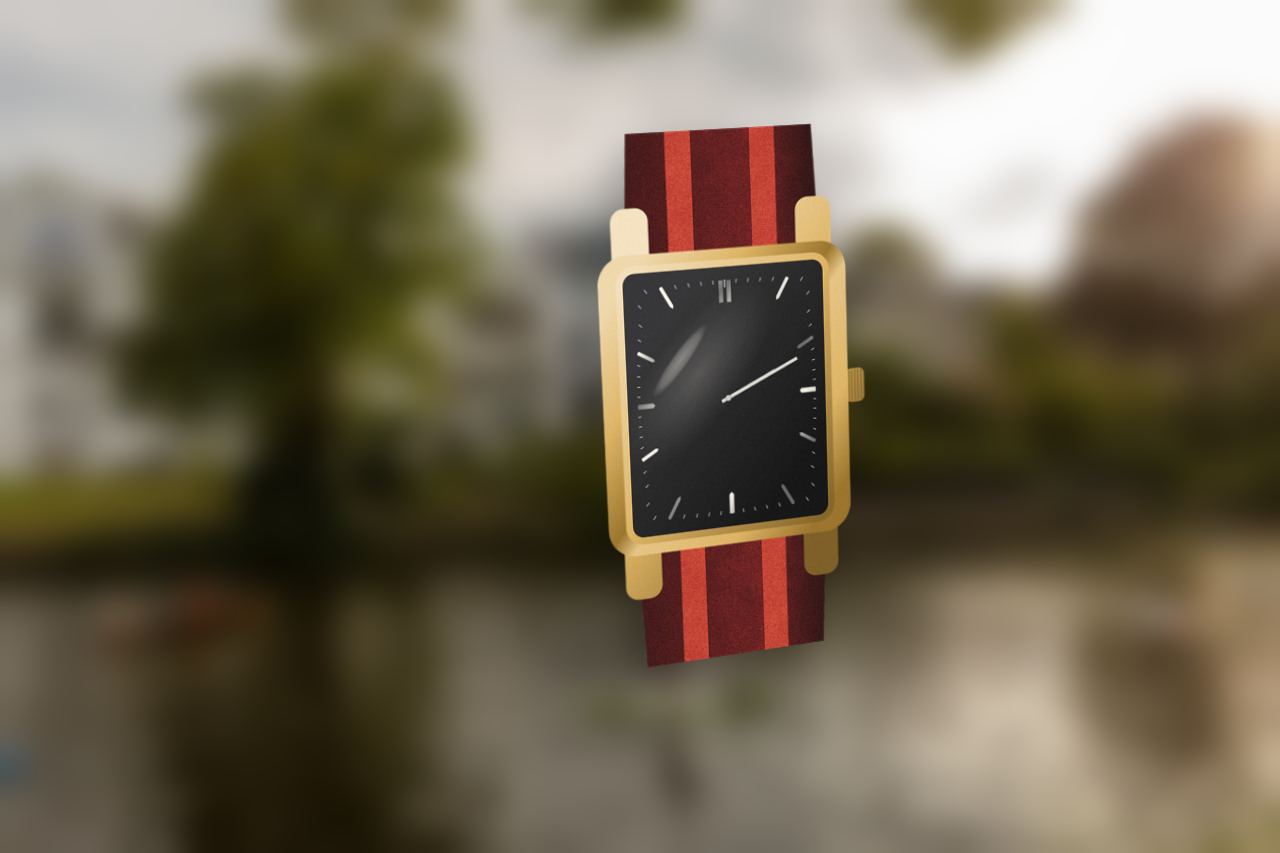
2:11
